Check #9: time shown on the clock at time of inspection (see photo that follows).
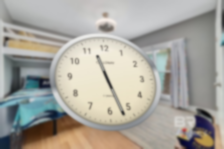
11:27
